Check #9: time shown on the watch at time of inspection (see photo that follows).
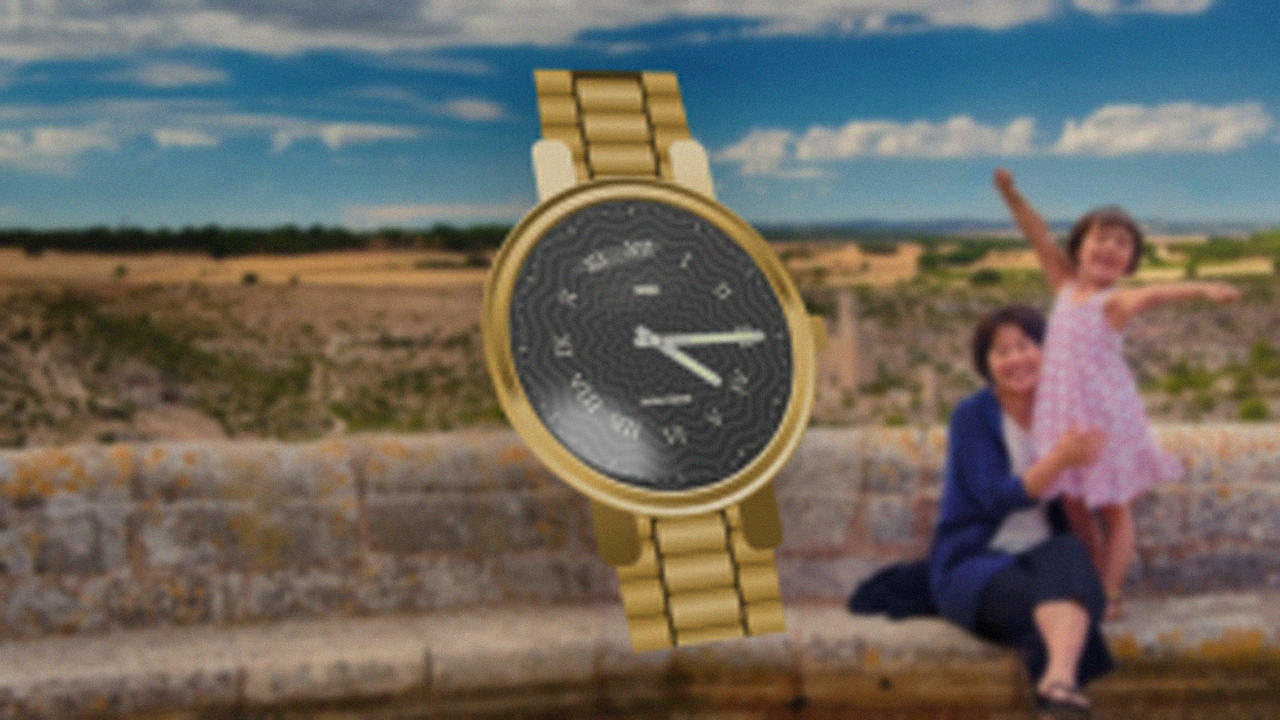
4:15
